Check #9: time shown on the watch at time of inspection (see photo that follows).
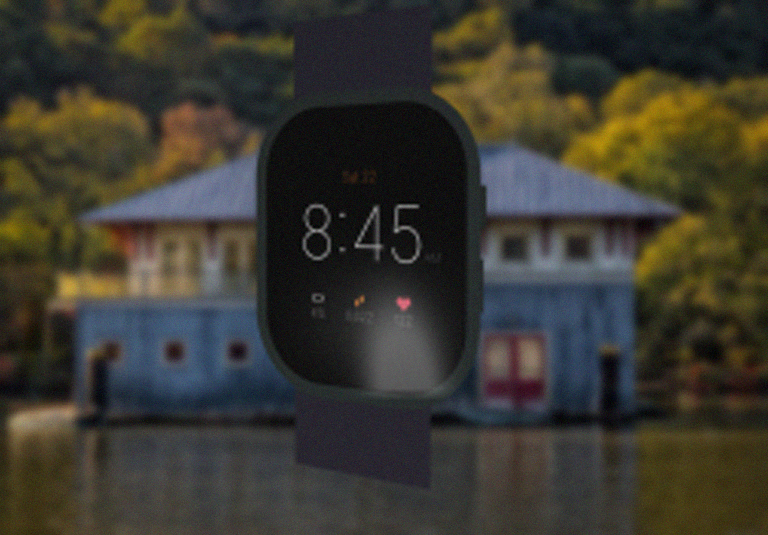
8:45
